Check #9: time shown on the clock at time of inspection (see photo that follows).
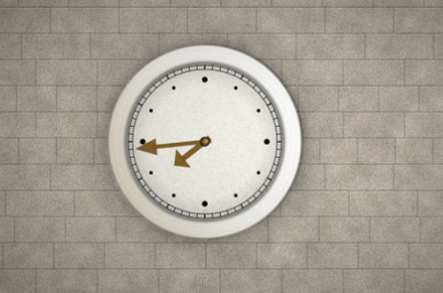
7:44
